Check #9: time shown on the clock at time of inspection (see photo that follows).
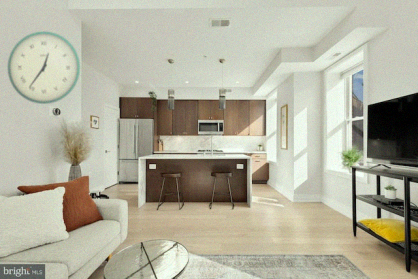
12:36
